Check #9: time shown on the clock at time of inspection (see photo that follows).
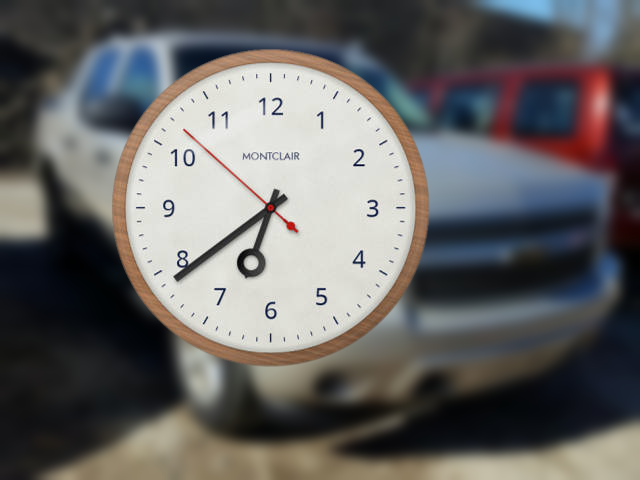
6:38:52
